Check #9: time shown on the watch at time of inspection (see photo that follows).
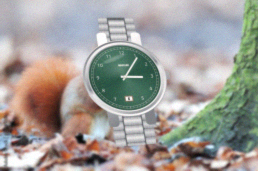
3:06
